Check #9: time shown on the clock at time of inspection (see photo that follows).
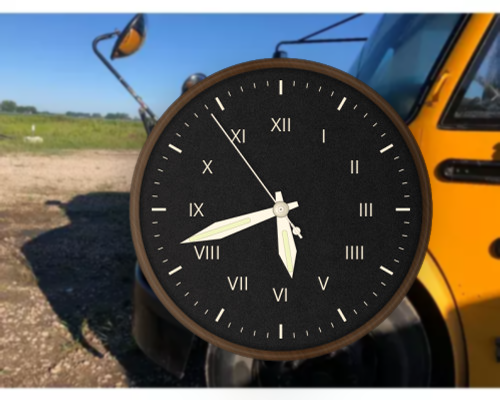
5:41:54
